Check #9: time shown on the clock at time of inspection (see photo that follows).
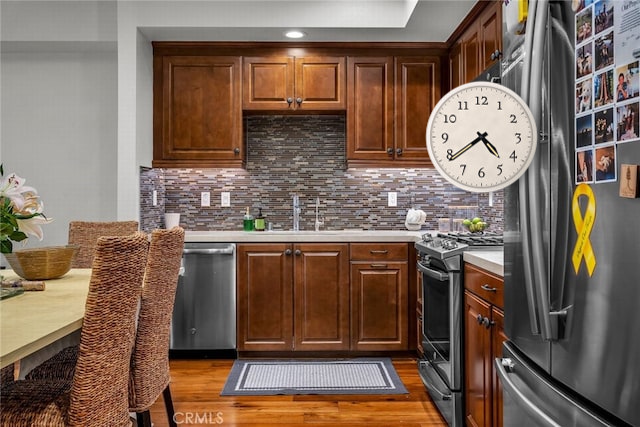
4:39
